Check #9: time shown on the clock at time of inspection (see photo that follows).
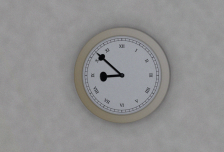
8:52
